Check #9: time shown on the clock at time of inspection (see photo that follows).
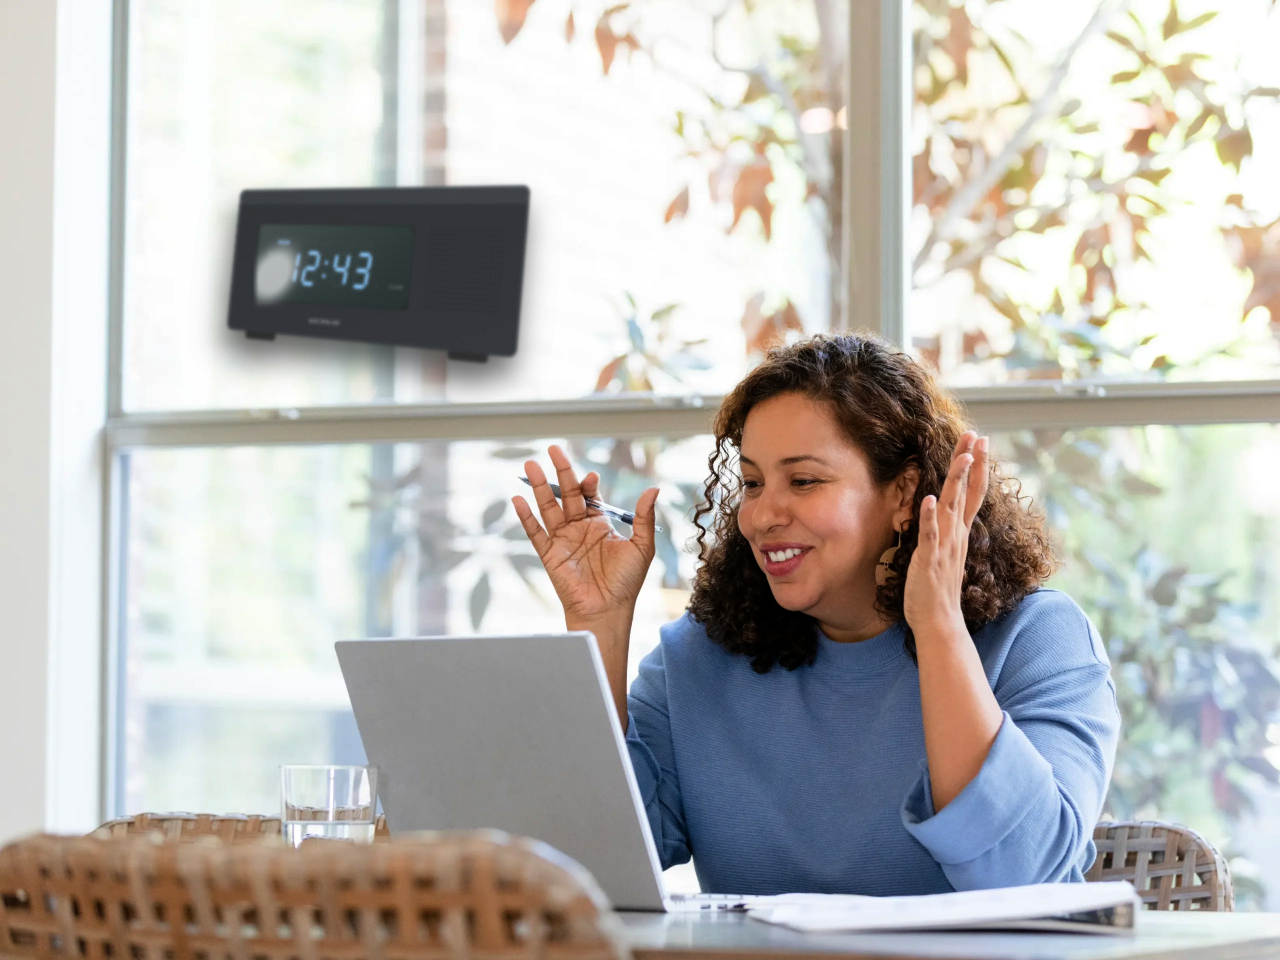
12:43
